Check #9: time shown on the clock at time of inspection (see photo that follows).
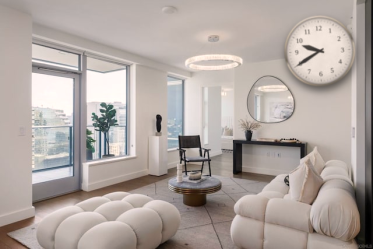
9:40
